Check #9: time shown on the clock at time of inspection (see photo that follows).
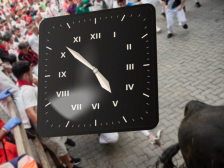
4:52
